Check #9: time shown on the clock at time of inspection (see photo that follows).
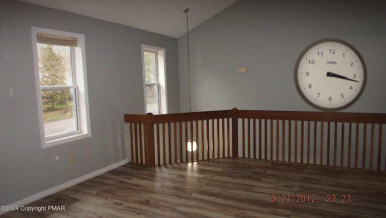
3:17
